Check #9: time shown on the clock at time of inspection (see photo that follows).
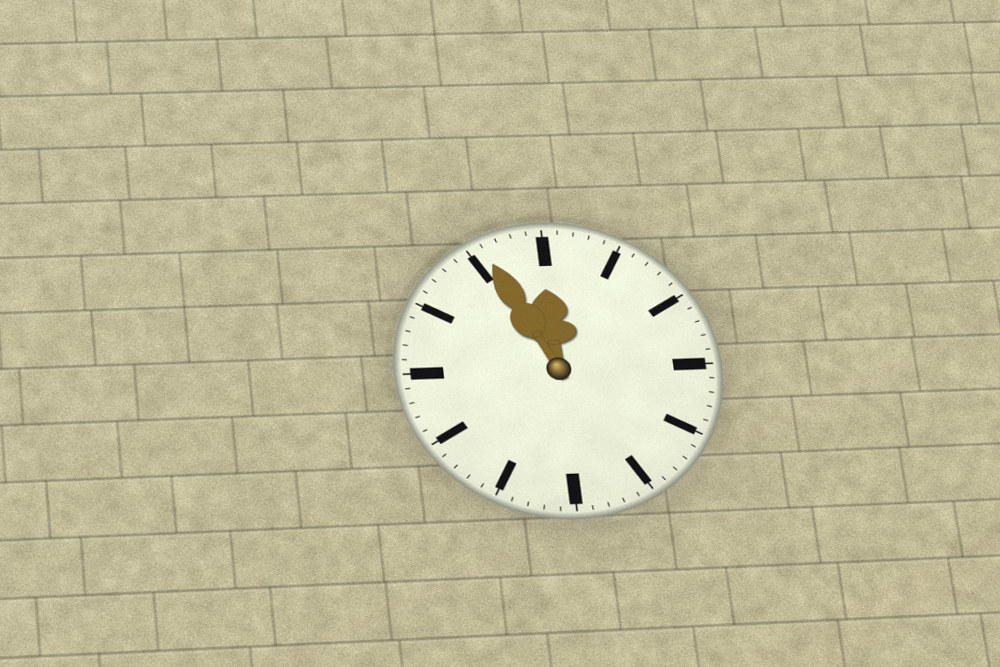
11:56
